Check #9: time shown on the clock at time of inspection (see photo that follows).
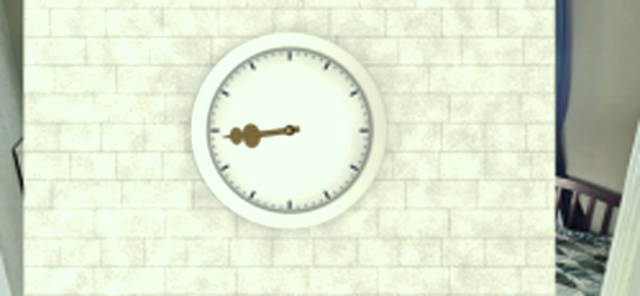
8:44
